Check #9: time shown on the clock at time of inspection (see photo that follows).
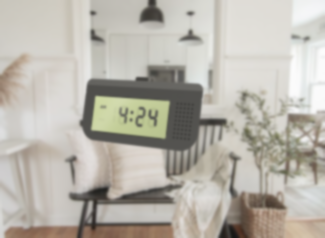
4:24
